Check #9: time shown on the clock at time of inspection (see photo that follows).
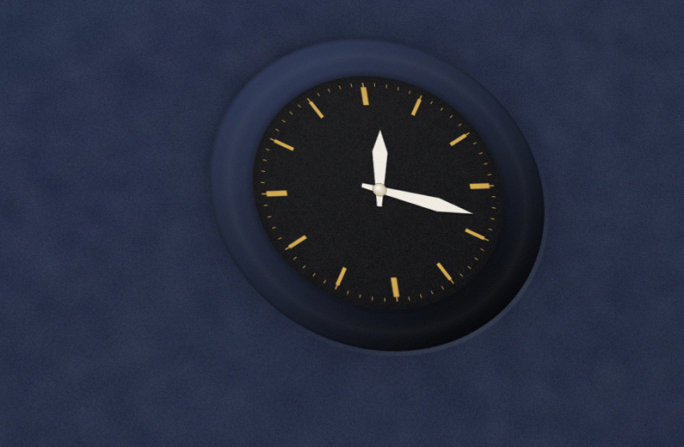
12:18
